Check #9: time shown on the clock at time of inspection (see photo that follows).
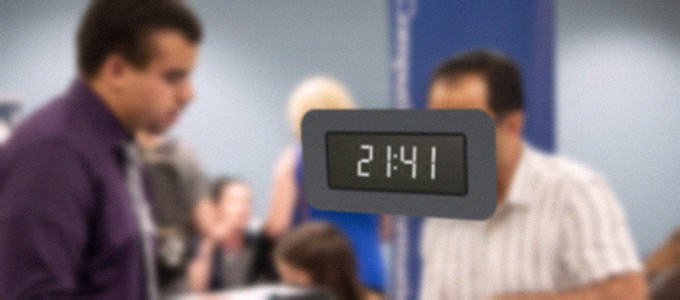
21:41
